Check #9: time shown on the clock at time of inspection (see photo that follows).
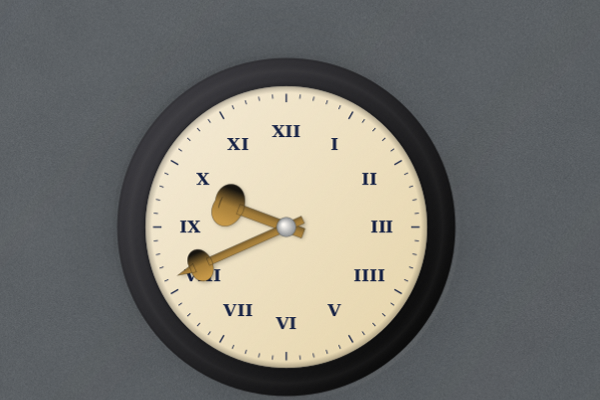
9:41
